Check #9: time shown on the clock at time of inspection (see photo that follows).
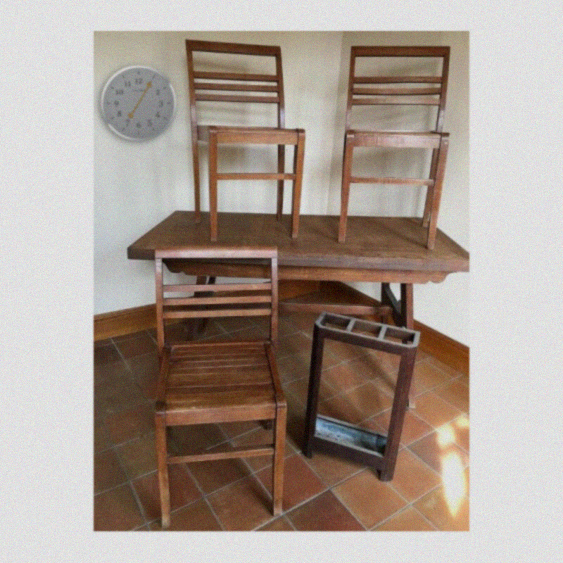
7:05
